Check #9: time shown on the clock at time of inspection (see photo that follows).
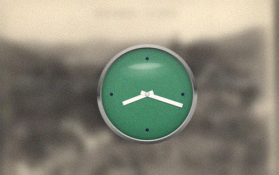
8:18
